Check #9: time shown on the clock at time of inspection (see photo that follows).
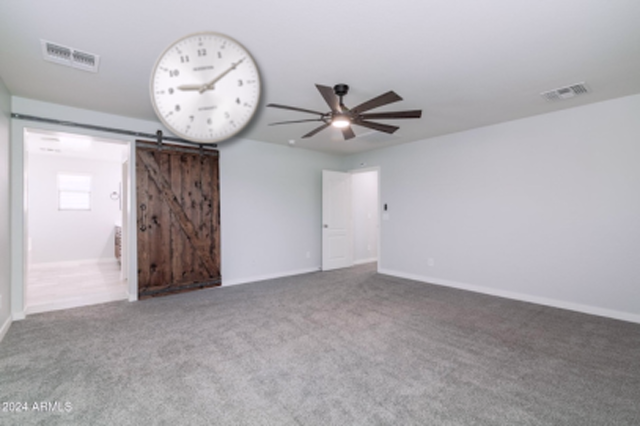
9:10
